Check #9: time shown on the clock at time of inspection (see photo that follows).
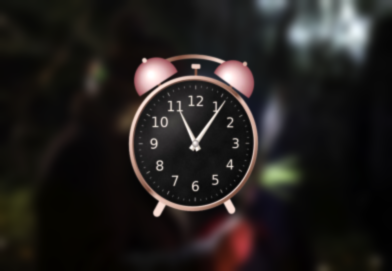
11:06
